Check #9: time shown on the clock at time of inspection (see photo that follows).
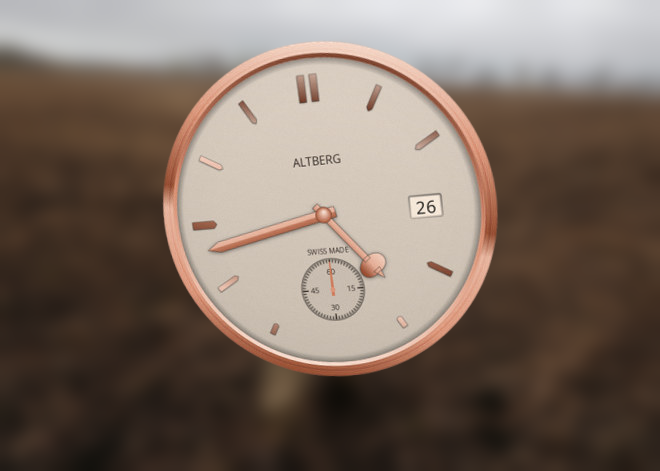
4:43
